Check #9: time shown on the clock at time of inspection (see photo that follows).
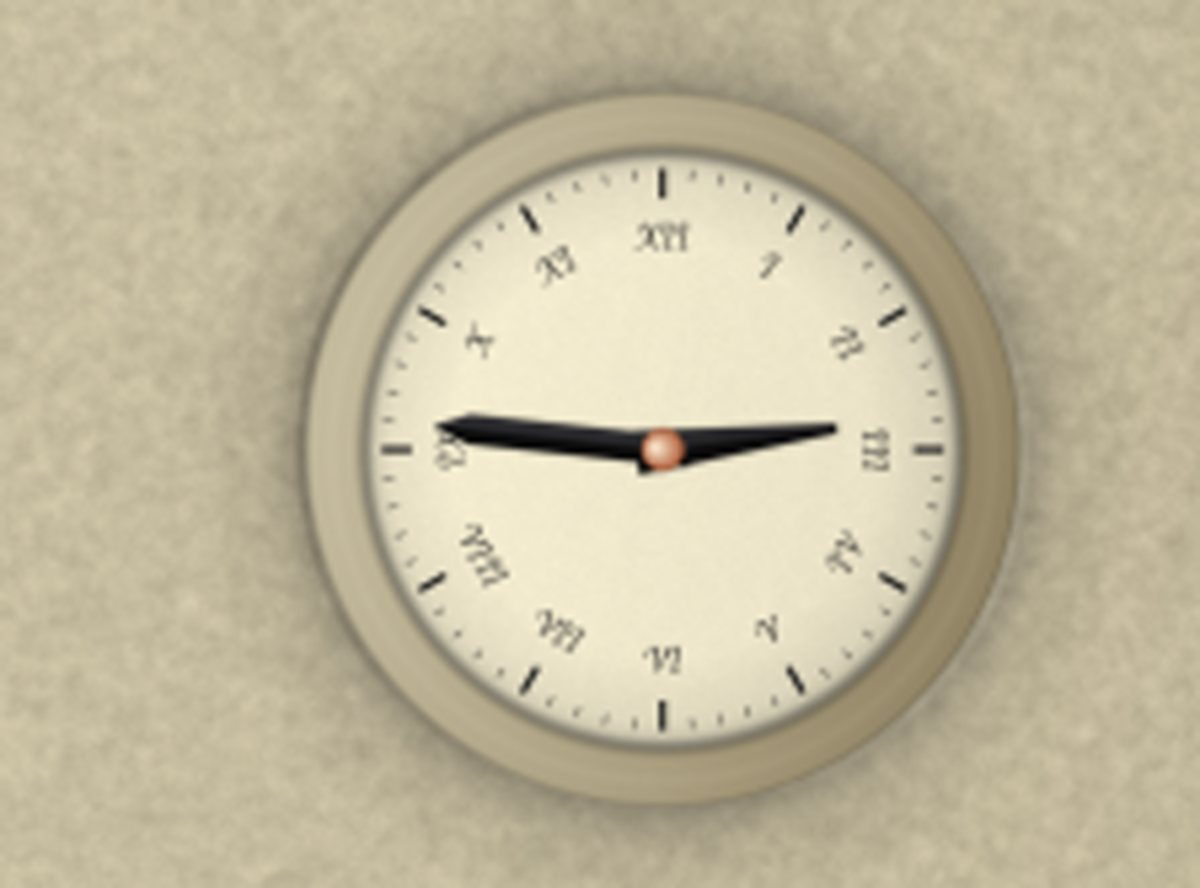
2:46
